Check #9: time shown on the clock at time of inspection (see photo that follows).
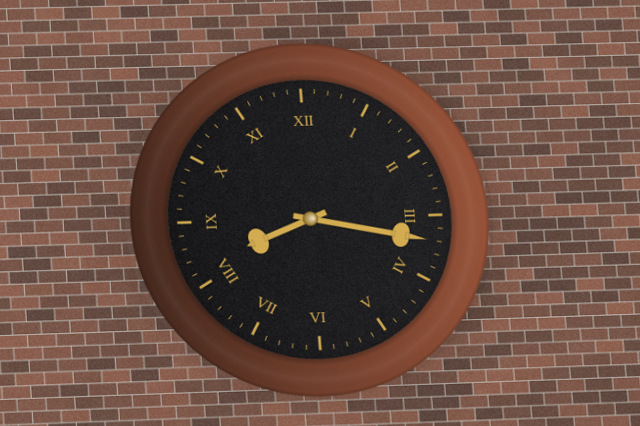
8:17
